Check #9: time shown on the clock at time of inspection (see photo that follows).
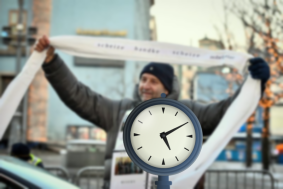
5:10
